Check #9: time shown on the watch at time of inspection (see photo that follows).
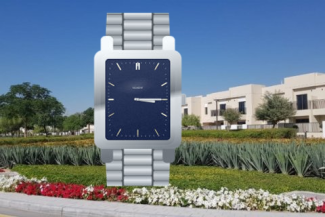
3:15
